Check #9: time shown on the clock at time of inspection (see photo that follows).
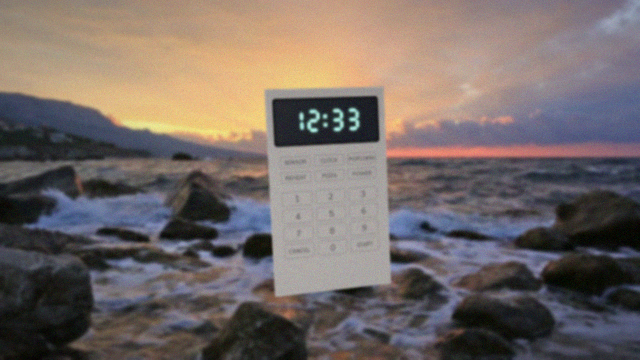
12:33
